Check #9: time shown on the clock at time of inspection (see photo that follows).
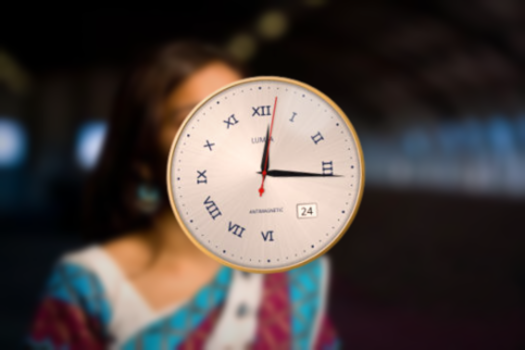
12:16:02
